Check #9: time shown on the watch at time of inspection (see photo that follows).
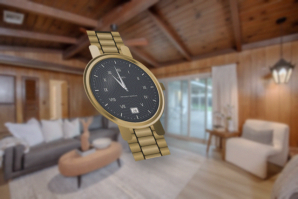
10:59
